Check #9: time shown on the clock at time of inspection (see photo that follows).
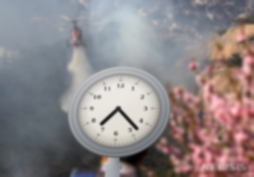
7:23
